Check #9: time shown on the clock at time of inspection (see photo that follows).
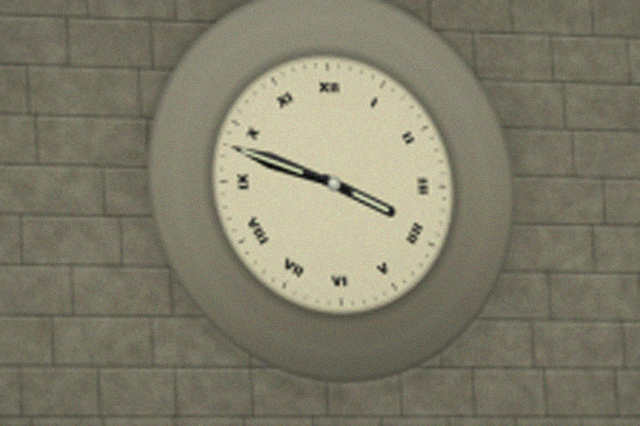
3:48
